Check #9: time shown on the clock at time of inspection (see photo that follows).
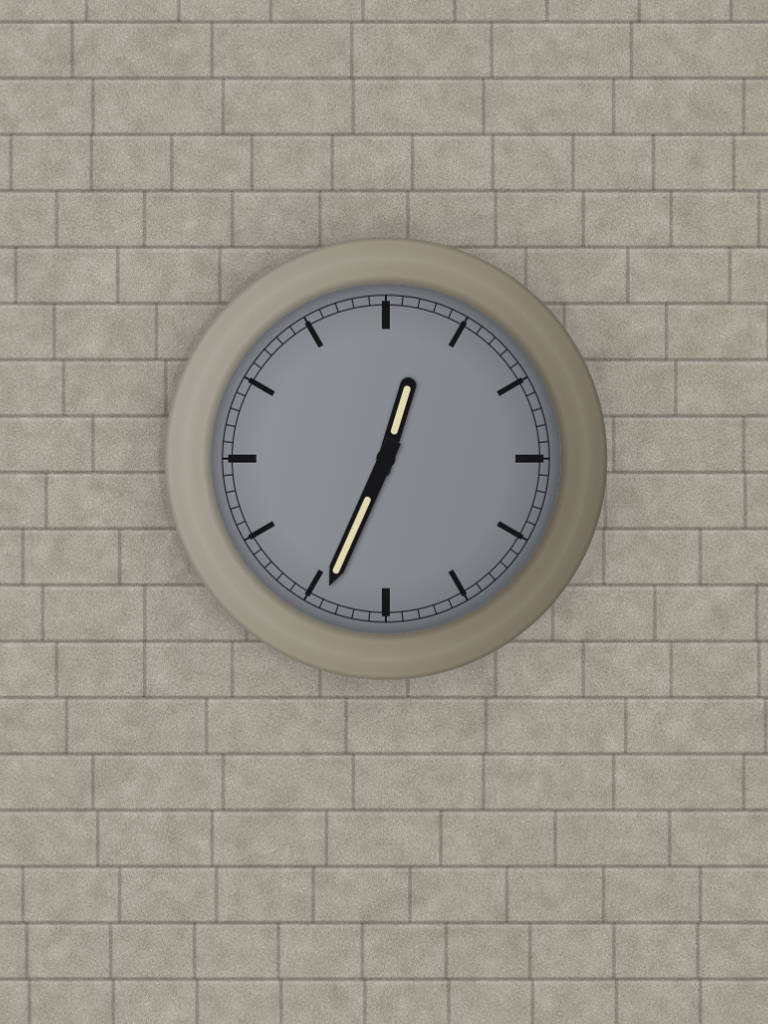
12:34
